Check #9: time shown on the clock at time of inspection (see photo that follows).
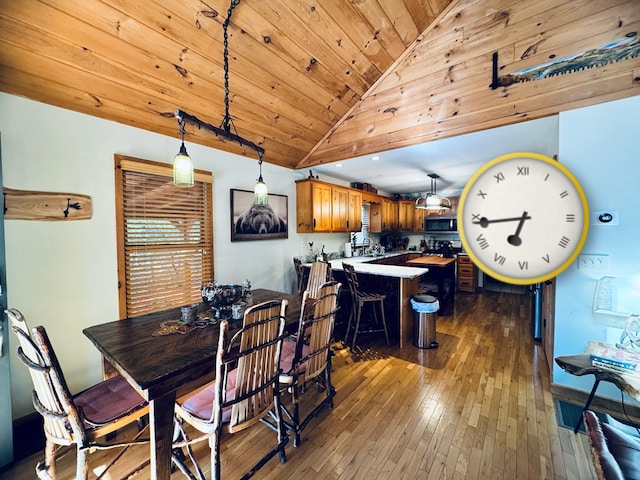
6:44
